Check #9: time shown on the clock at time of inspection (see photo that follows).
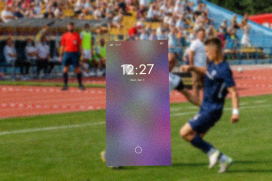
12:27
